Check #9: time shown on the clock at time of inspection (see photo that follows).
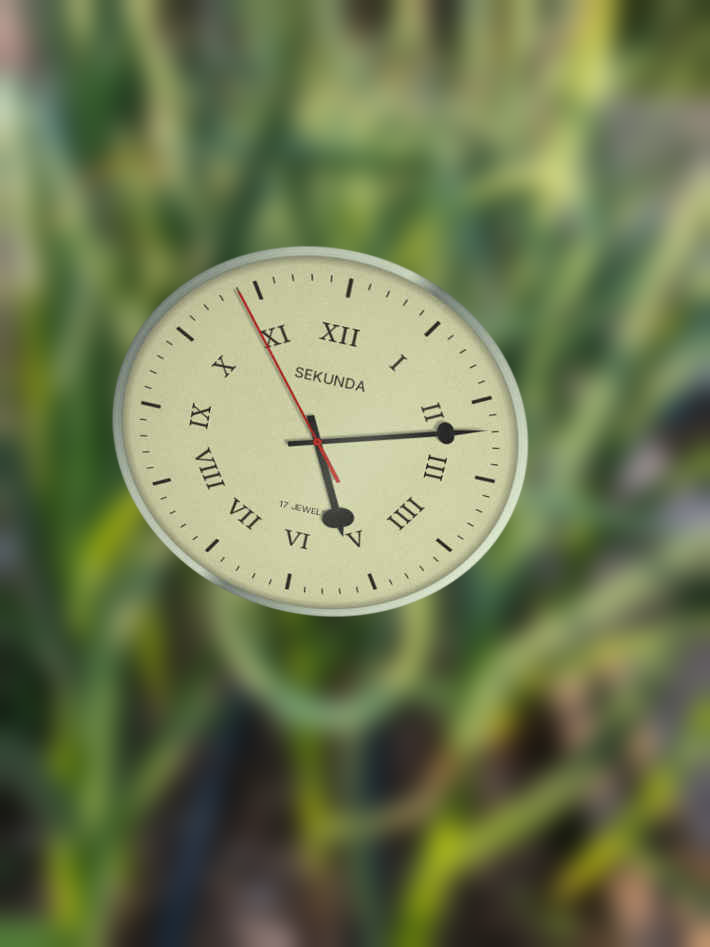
5:11:54
